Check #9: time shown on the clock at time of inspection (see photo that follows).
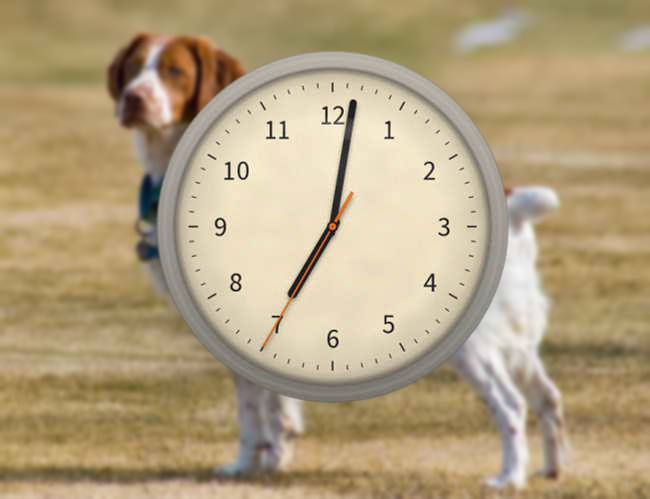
7:01:35
